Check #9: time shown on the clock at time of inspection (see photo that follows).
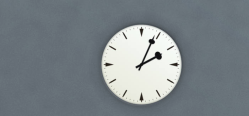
2:04
